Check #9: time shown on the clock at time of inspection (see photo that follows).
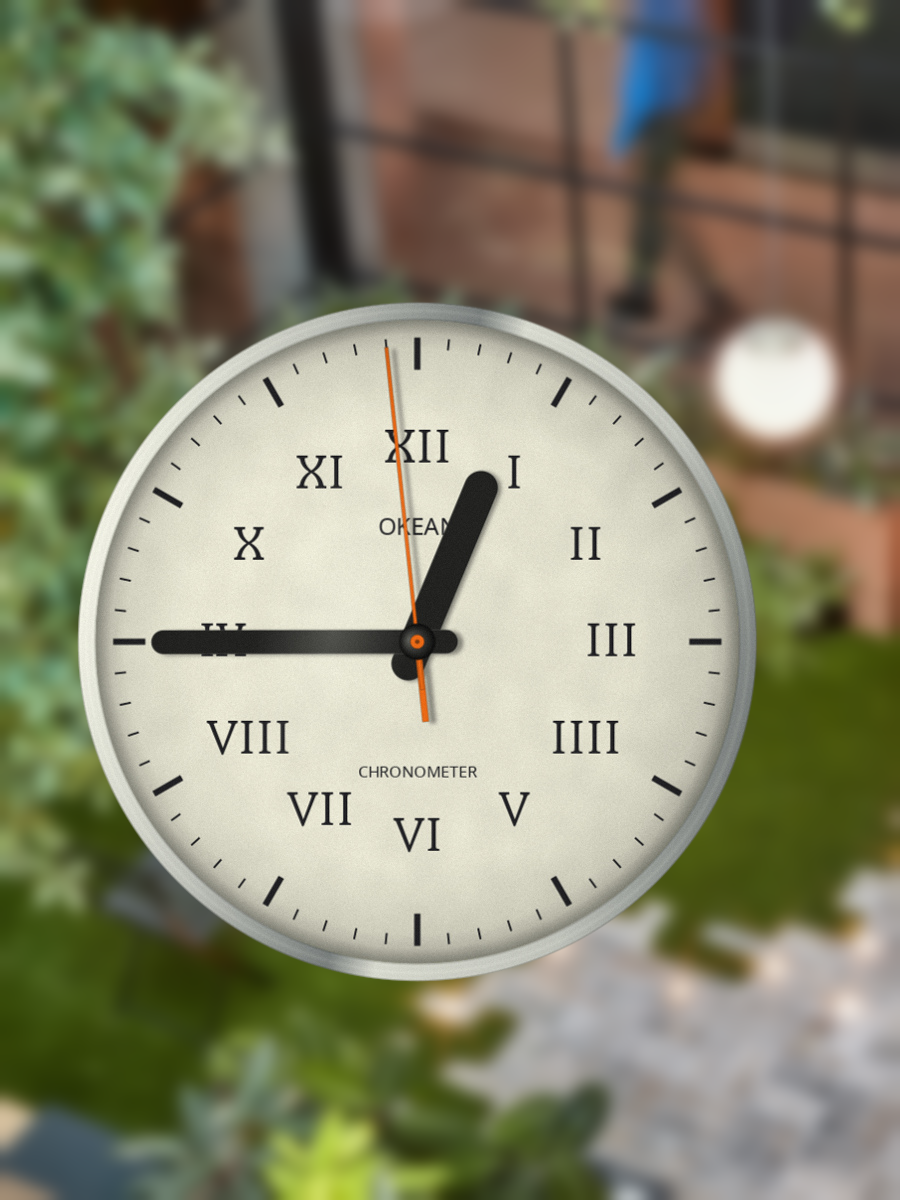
12:44:59
